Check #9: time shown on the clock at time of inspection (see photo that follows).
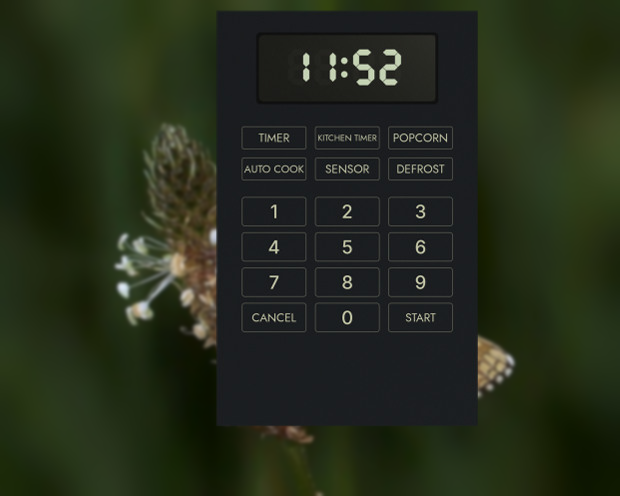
11:52
